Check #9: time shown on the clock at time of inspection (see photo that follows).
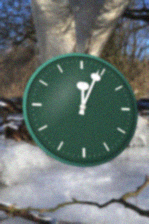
12:04
